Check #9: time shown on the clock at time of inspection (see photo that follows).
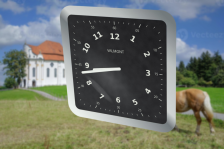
8:43
